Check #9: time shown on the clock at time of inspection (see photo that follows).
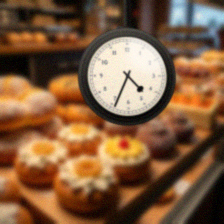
4:34
